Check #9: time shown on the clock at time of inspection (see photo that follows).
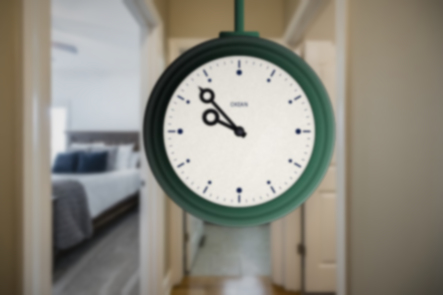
9:53
